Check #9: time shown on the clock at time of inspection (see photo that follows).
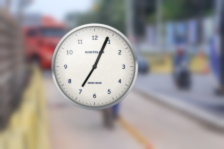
7:04
